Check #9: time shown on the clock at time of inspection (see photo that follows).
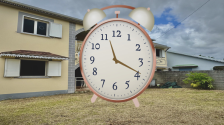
11:19
